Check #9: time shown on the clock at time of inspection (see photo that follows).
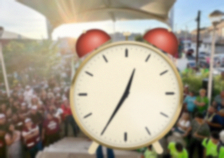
12:35
